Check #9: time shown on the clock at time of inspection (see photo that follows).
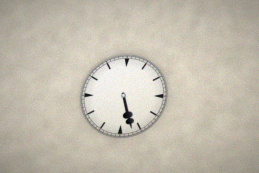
5:27
